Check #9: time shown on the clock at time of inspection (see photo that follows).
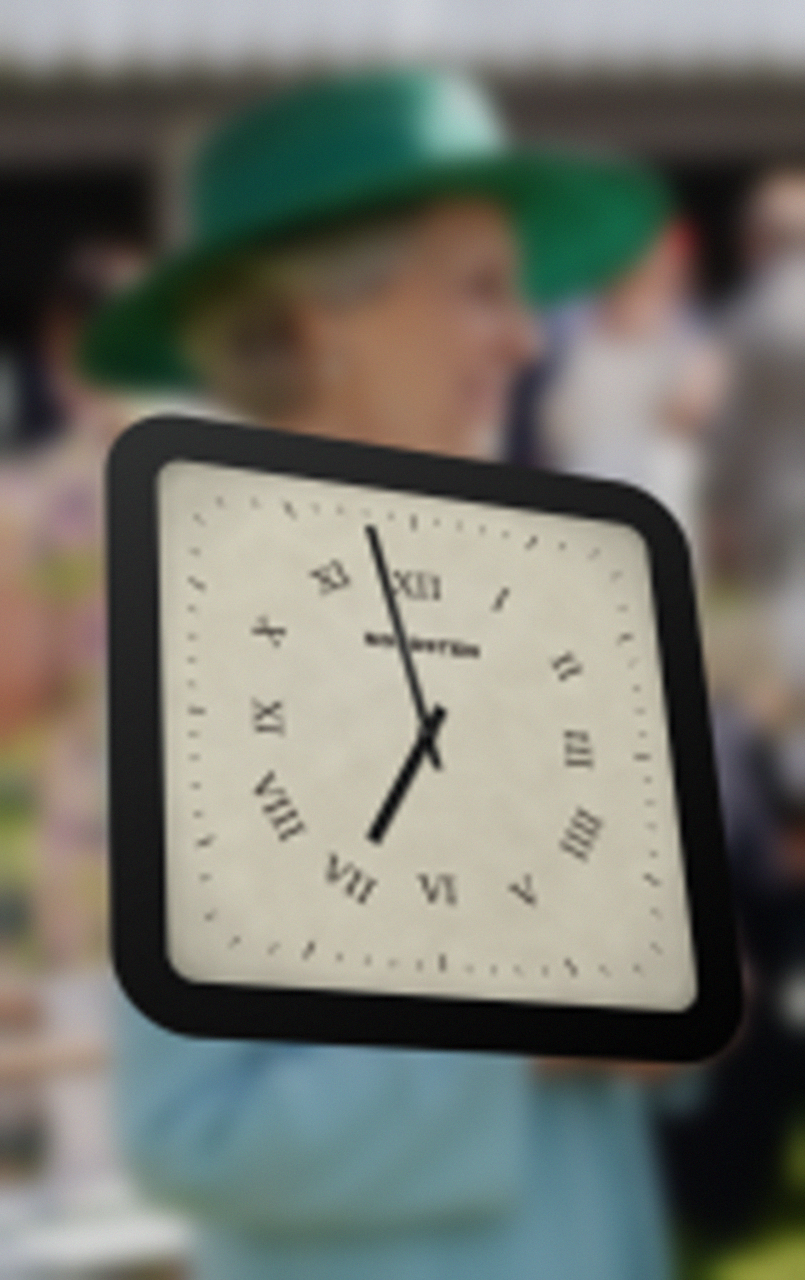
6:58
